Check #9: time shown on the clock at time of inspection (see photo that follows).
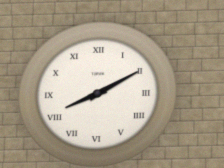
8:10
